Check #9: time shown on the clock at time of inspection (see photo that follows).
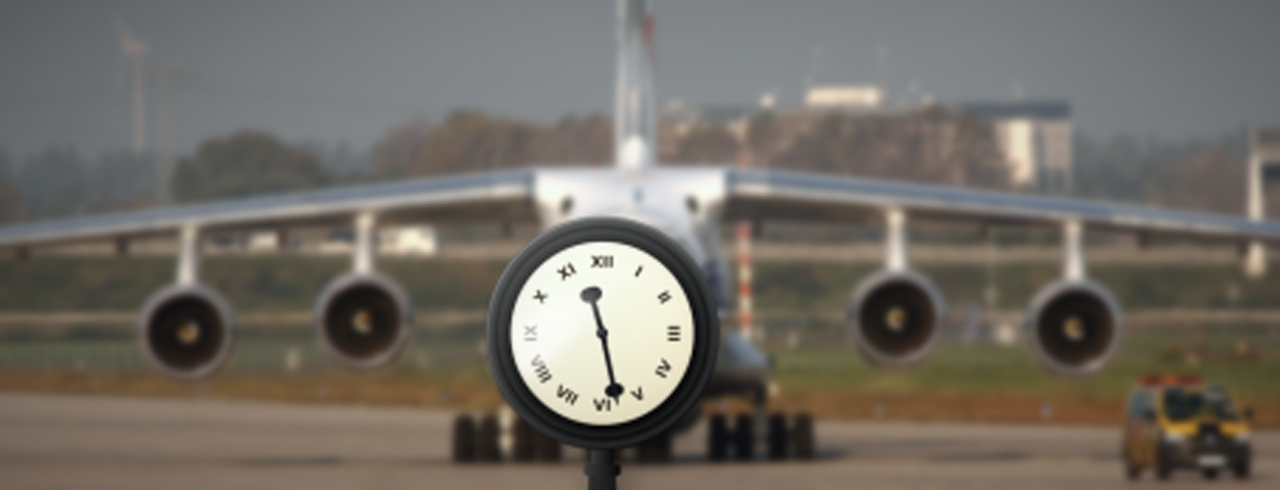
11:28
